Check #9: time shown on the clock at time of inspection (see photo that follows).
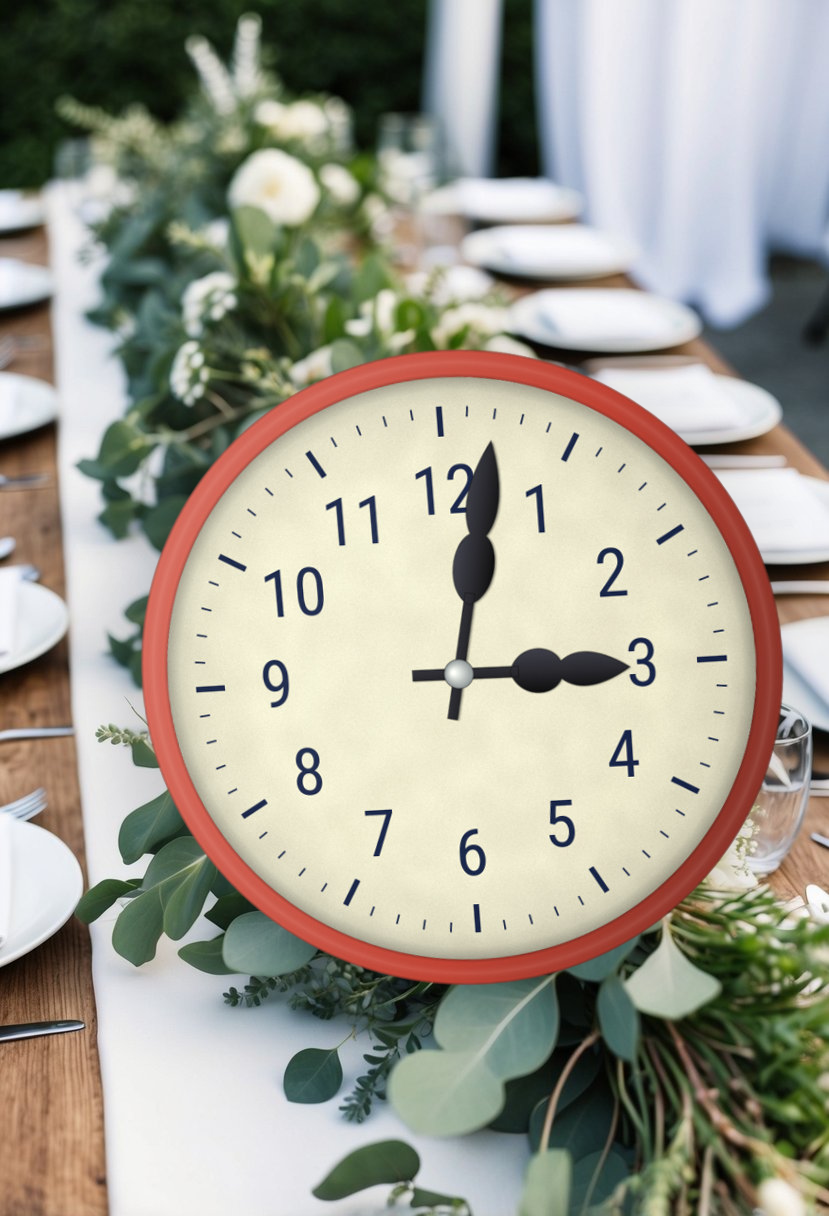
3:02
